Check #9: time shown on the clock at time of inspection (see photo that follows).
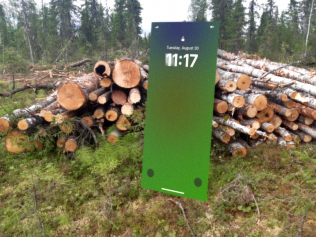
11:17
